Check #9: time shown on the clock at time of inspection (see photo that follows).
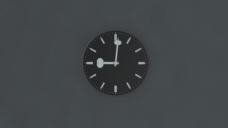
9:01
